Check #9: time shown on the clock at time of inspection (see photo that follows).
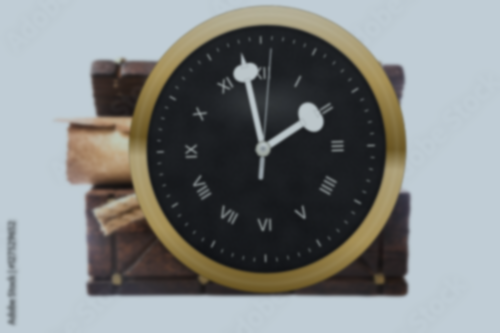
1:58:01
